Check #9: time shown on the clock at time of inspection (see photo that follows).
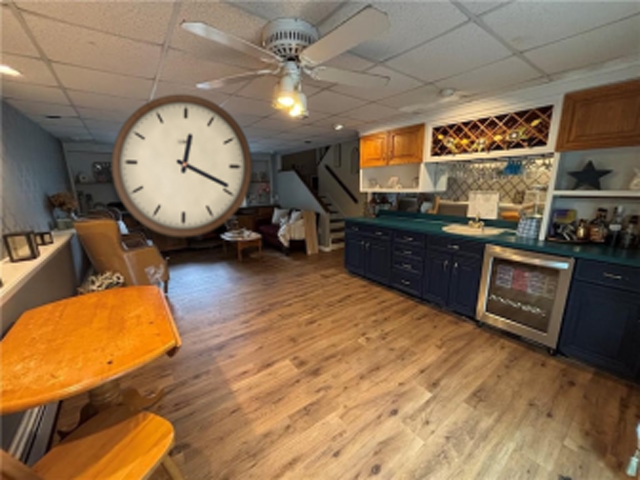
12:19
